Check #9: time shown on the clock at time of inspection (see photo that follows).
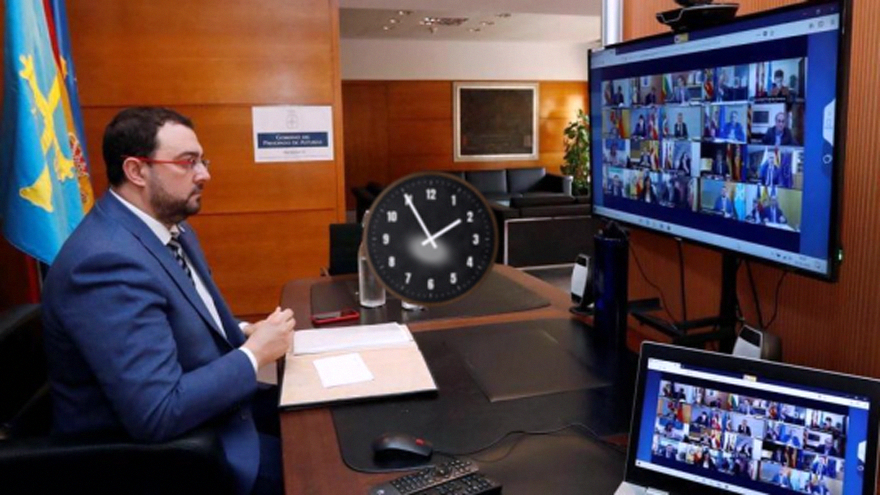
1:55
